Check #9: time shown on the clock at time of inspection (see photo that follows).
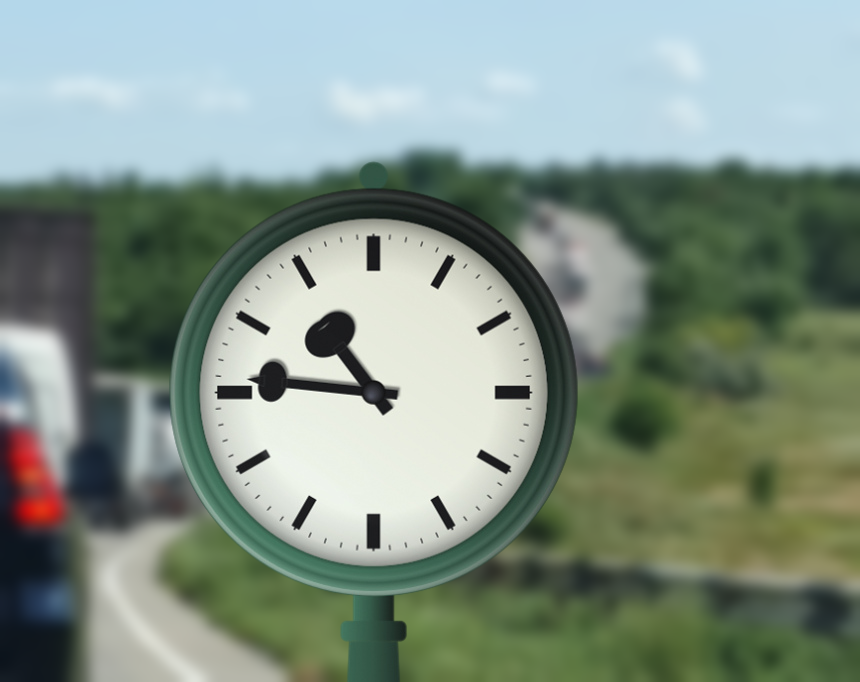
10:46
